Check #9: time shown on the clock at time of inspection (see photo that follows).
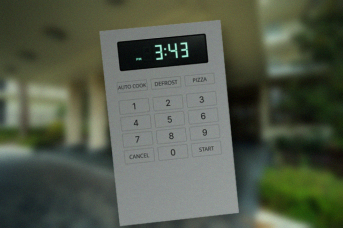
3:43
